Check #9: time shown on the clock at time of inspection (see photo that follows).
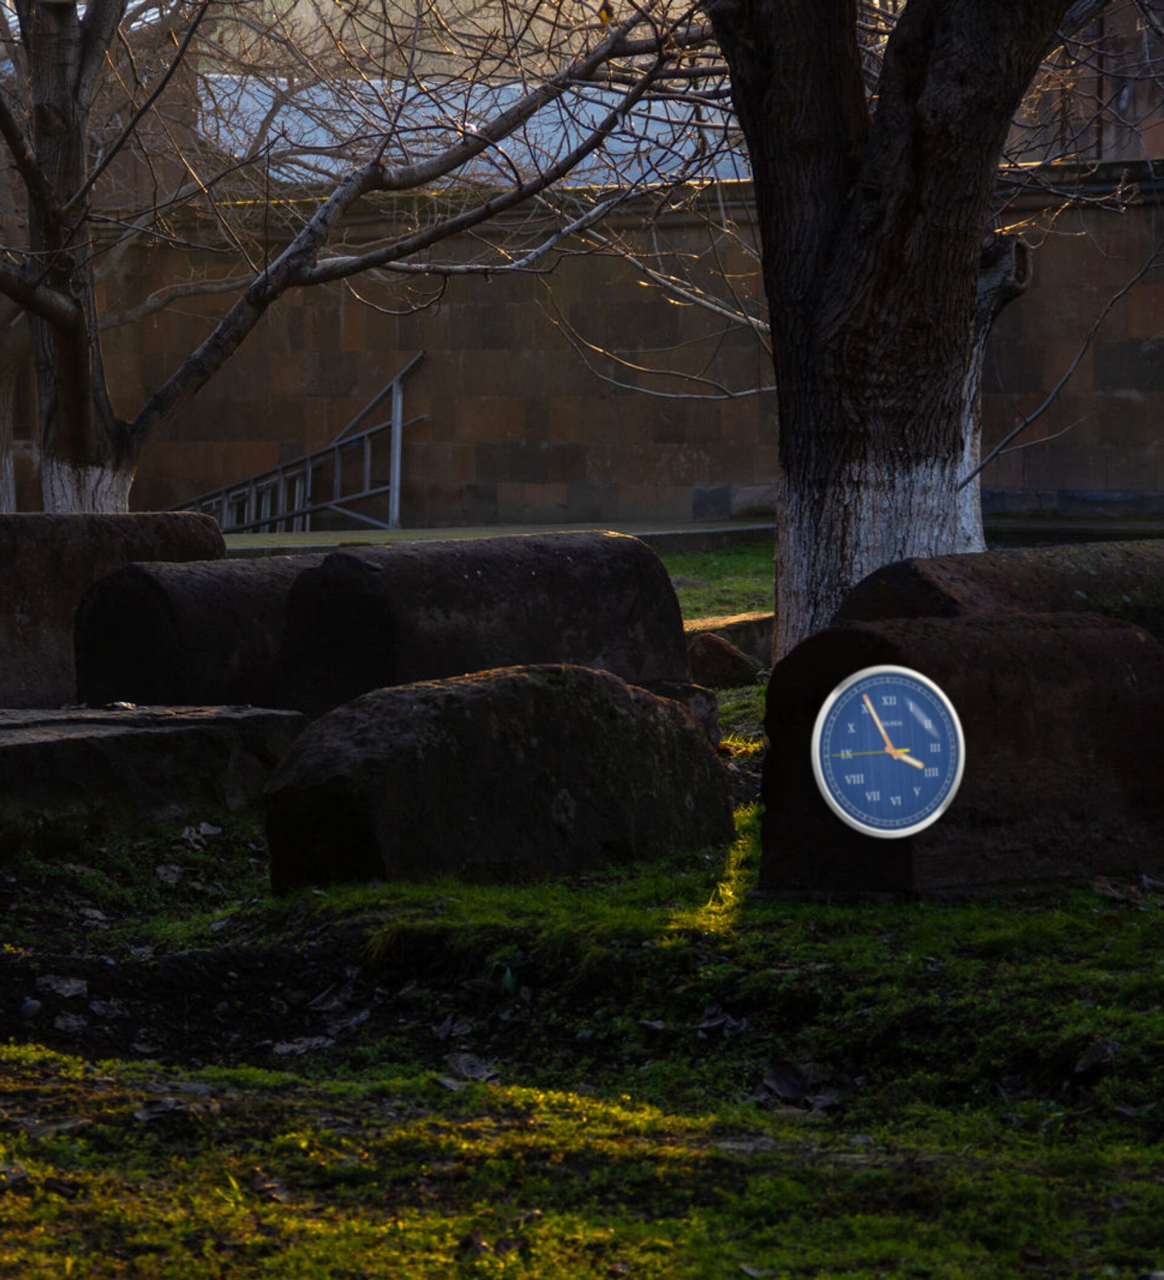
3:55:45
